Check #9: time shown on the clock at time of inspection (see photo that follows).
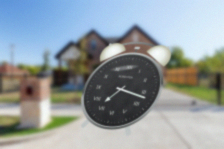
7:17
